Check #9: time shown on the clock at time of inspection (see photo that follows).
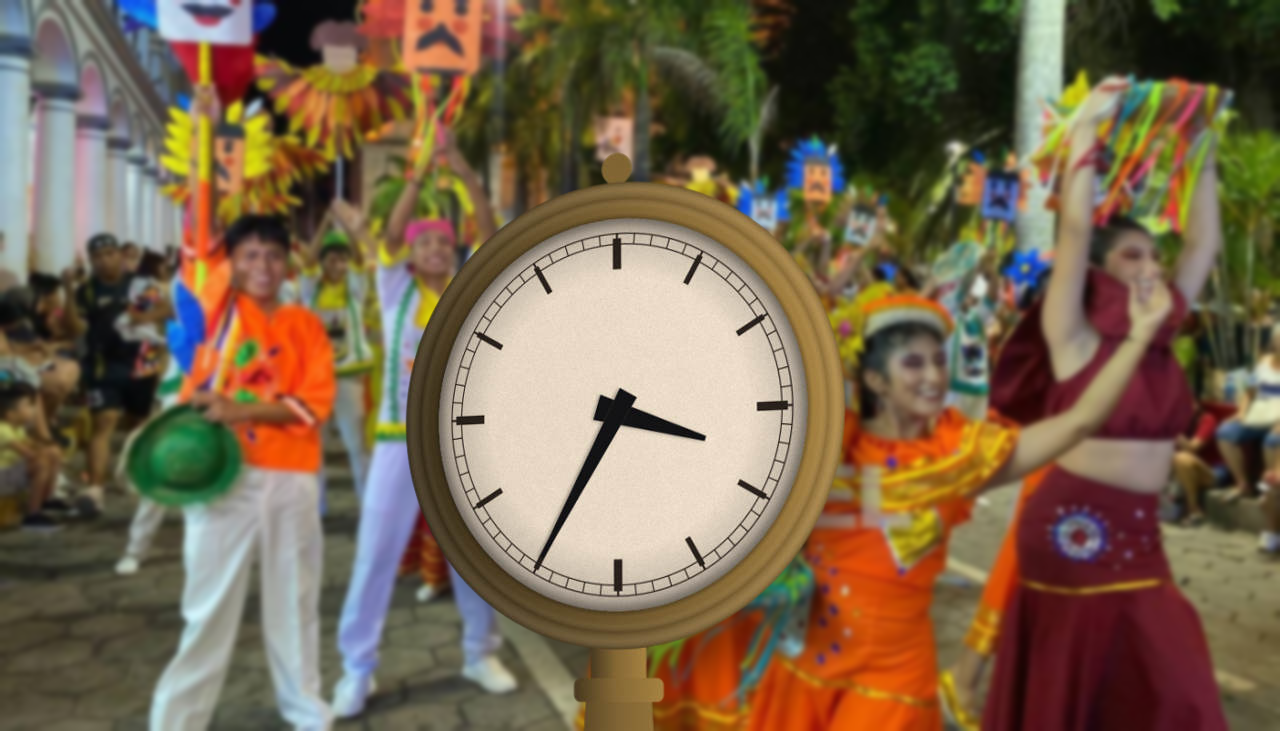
3:35
